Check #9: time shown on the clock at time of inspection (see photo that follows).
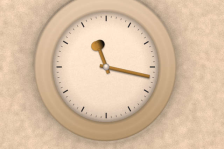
11:17
